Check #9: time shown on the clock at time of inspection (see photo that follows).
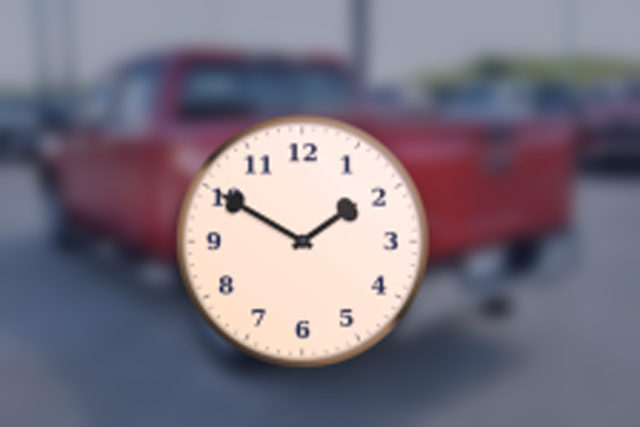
1:50
